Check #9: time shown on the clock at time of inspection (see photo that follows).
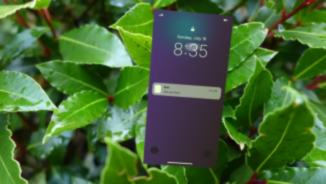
8:35
